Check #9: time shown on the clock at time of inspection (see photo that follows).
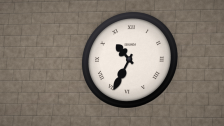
10:34
